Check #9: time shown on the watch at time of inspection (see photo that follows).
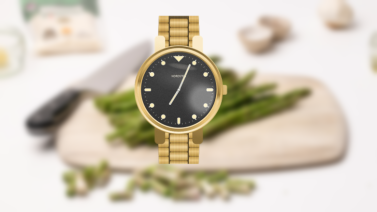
7:04
